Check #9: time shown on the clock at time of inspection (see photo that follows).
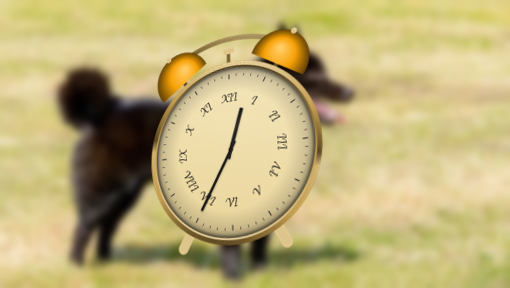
12:35
